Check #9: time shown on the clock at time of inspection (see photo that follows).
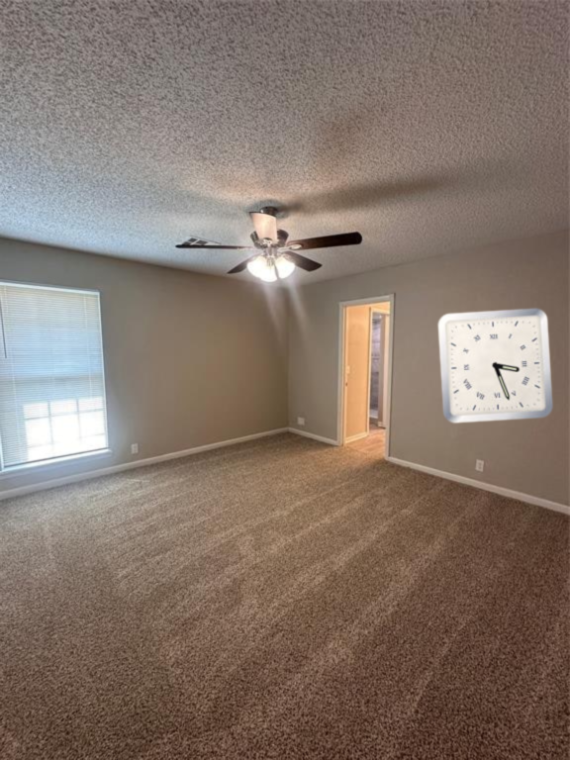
3:27
